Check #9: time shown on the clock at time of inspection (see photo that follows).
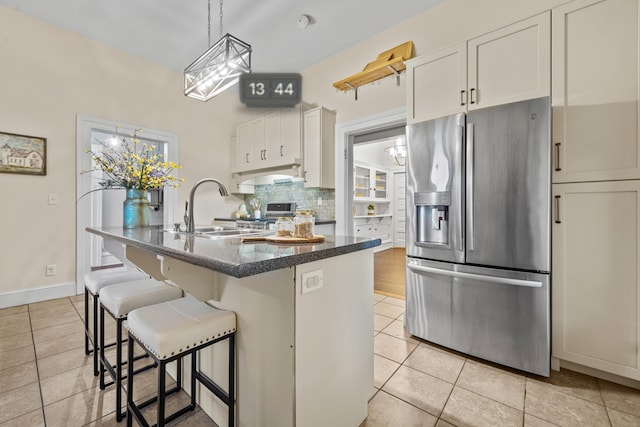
13:44
